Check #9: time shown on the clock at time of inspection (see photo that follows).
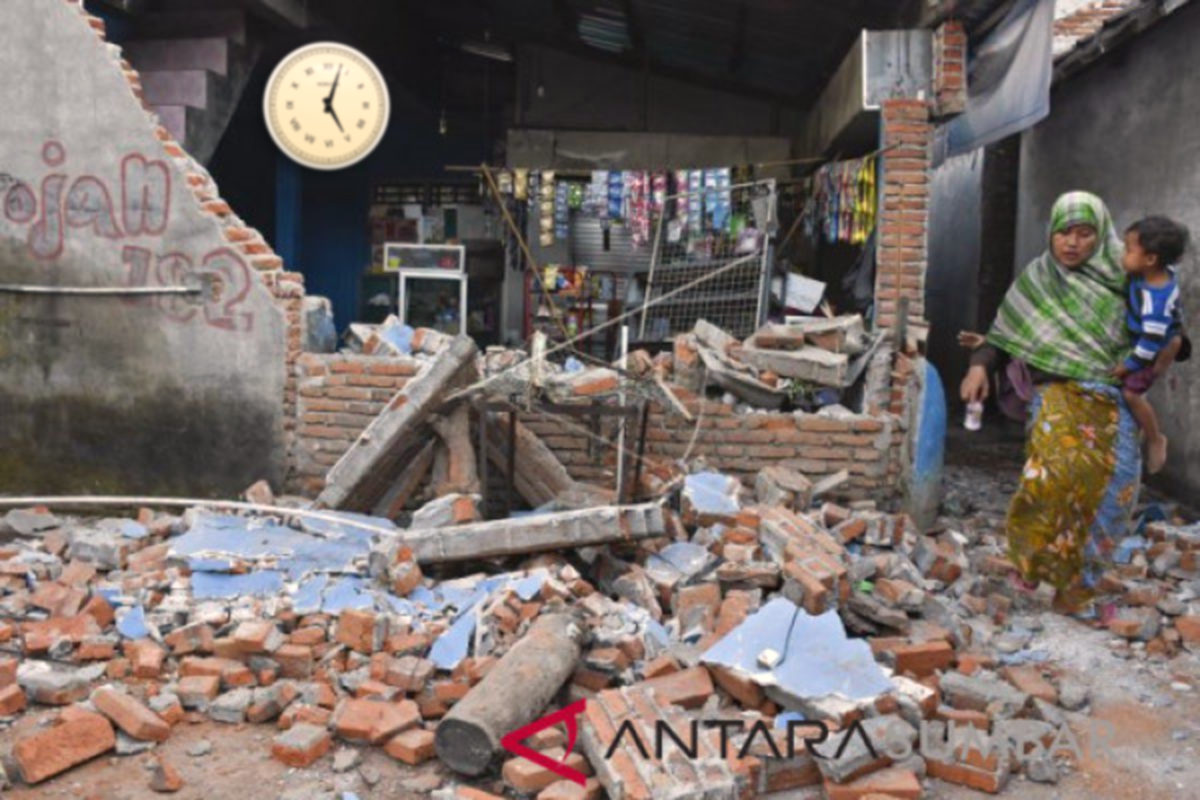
5:03
